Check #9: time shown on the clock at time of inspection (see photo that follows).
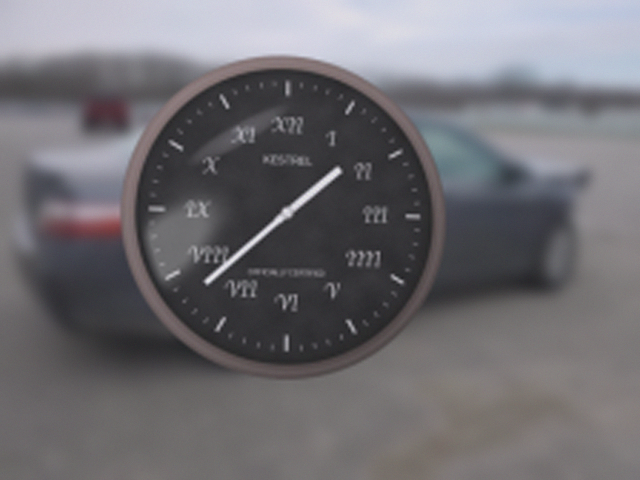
1:38
